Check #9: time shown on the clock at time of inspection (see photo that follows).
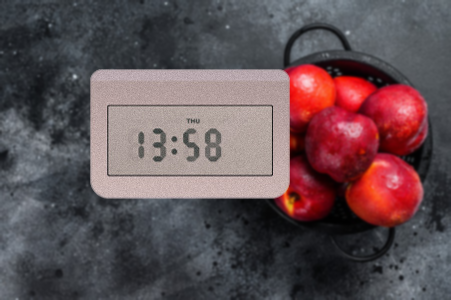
13:58
